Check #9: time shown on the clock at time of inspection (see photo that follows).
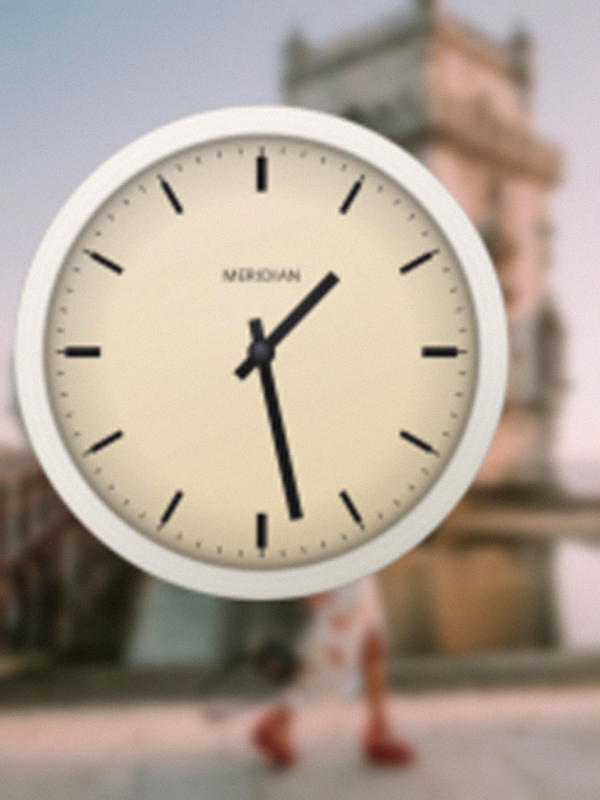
1:28
